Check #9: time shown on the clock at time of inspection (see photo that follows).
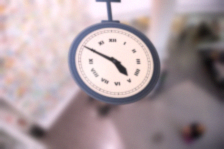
4:50
